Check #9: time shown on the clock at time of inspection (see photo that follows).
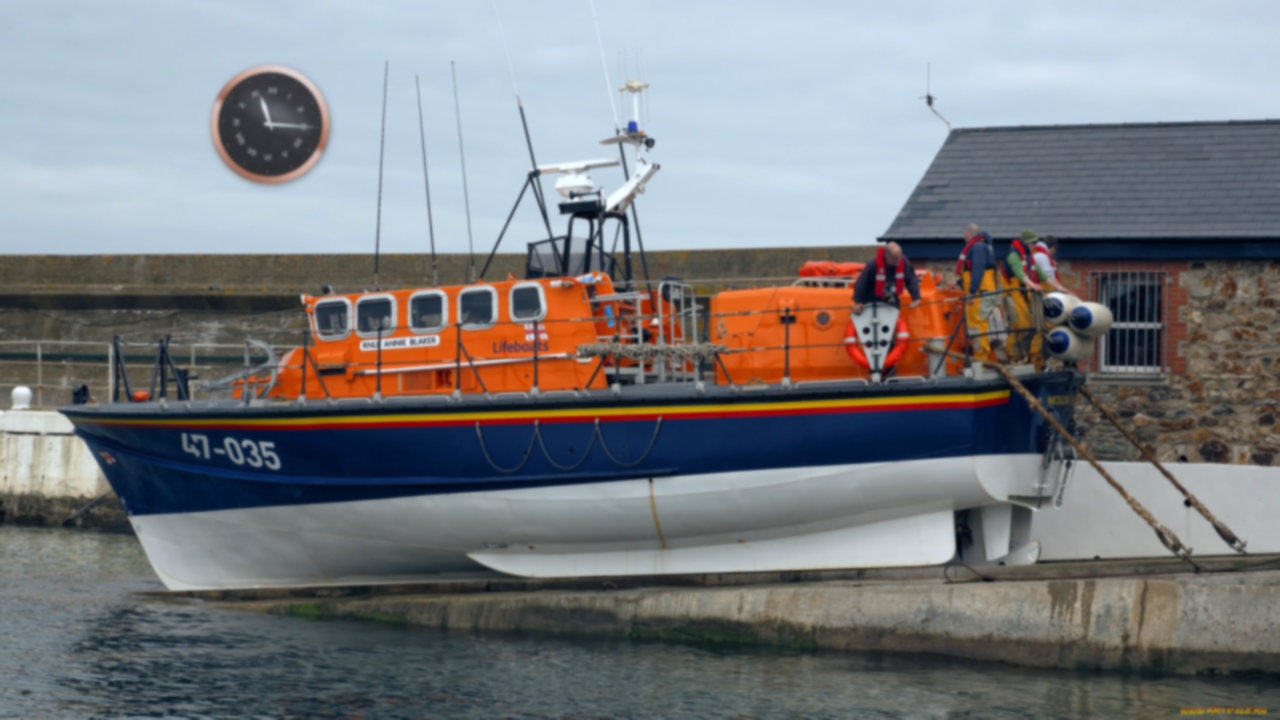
11:15
